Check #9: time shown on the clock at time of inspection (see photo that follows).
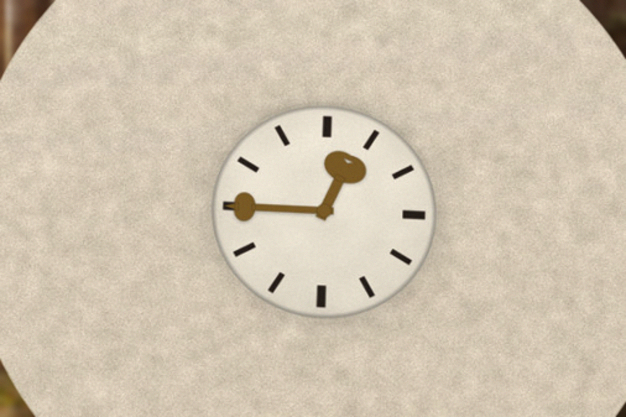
12:45
